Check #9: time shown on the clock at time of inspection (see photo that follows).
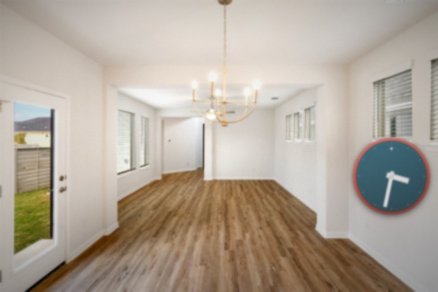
3:32
